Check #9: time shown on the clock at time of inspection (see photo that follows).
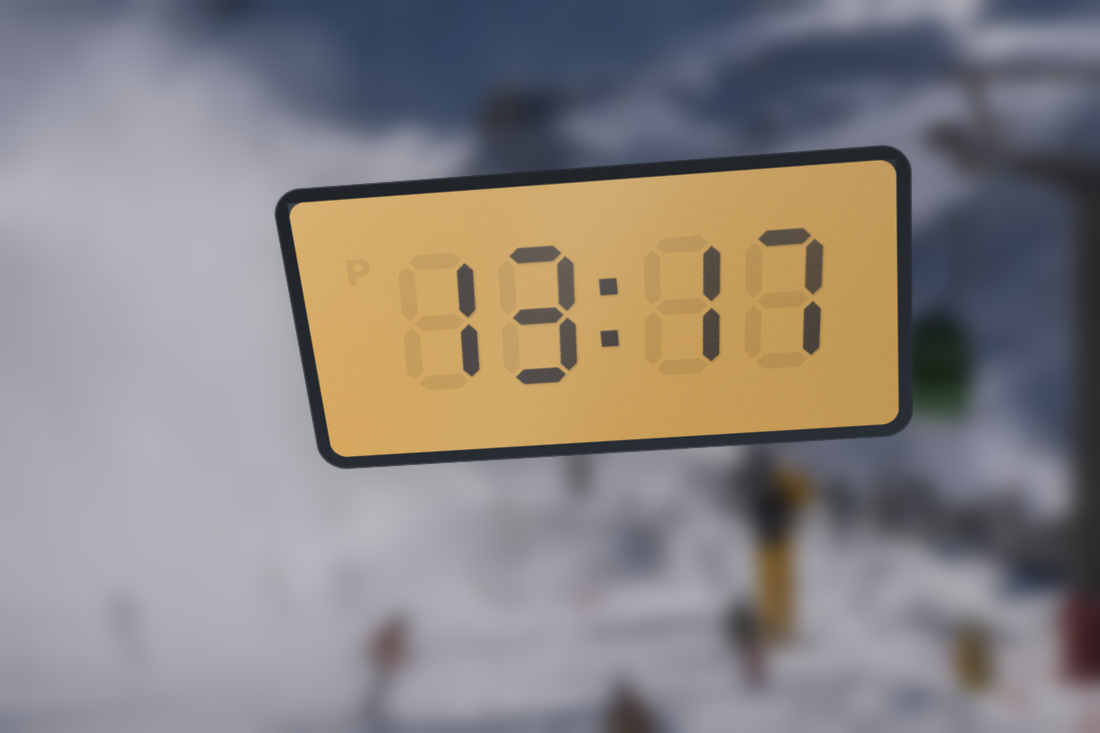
13:17
